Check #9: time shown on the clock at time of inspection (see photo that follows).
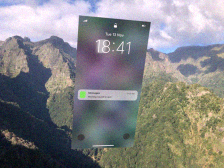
18:41
